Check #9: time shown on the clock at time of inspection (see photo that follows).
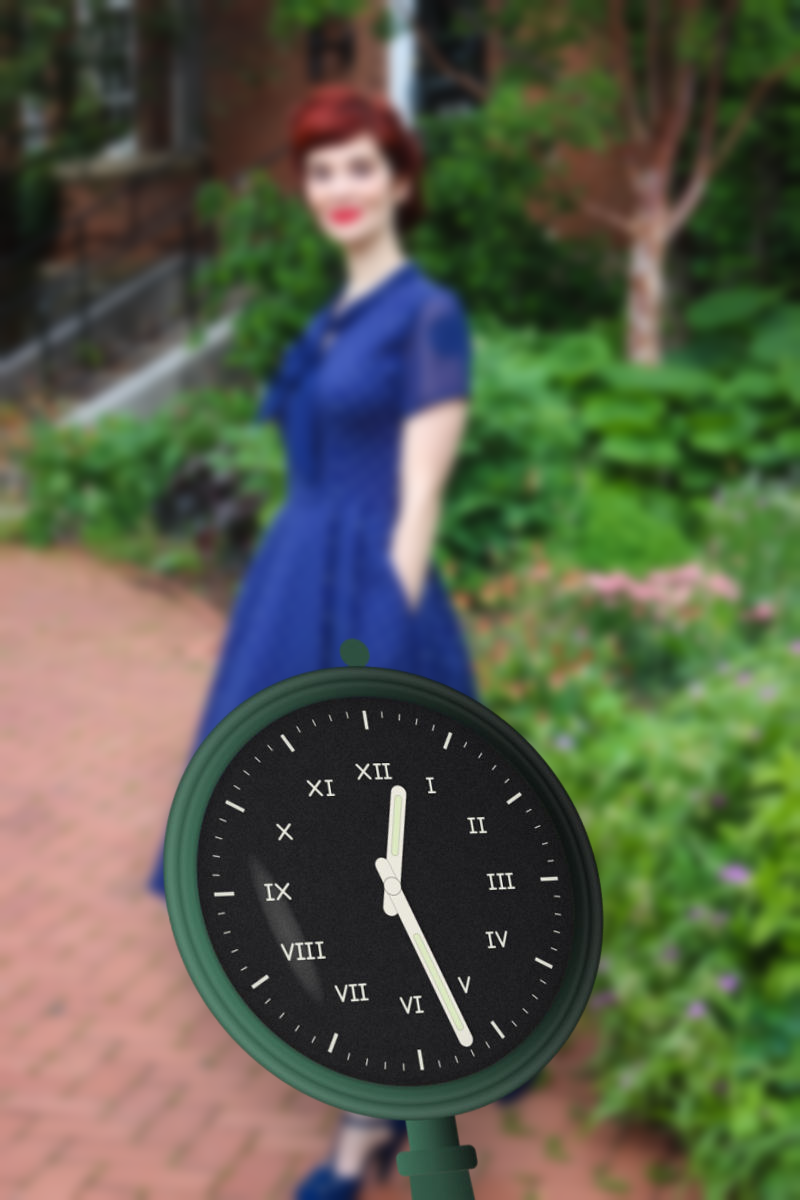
12:27
